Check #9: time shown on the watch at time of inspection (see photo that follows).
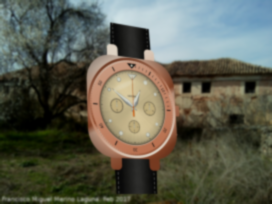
12:51
